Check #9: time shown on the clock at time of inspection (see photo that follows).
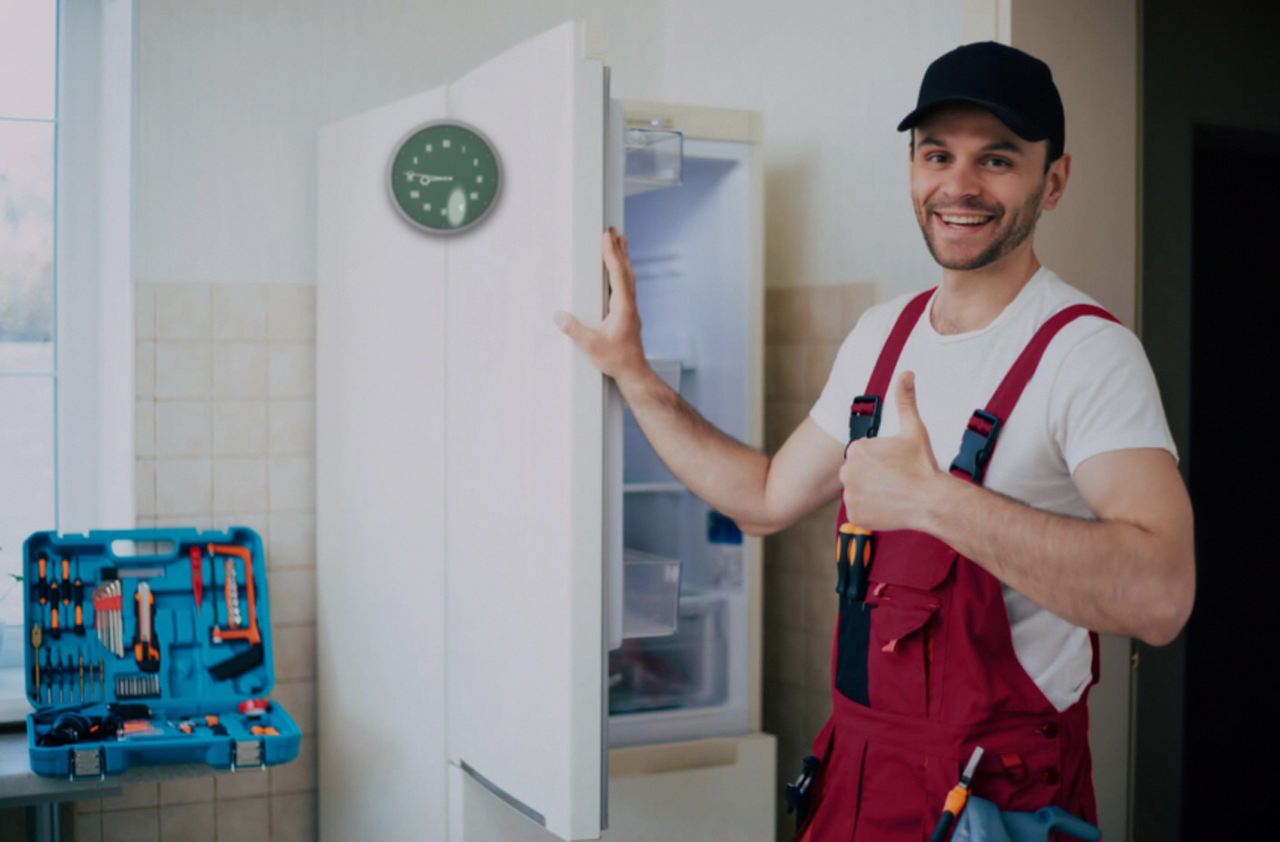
8:46
